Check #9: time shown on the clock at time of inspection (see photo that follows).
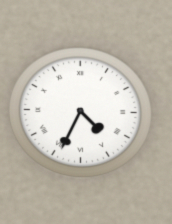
4:34
